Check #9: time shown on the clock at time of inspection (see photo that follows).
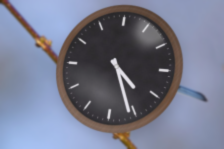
4:26
